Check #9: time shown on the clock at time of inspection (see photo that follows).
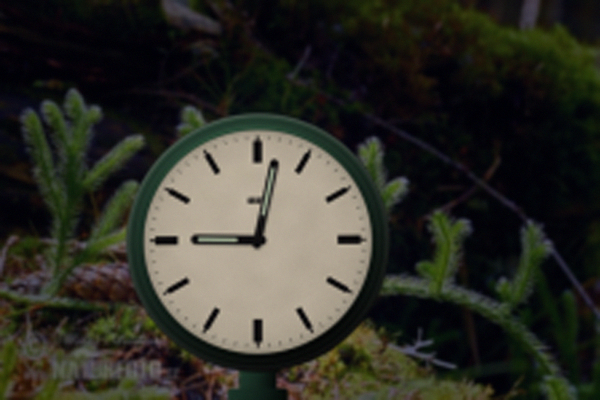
9:02
